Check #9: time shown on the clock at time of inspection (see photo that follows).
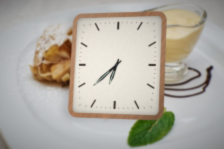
6:38
